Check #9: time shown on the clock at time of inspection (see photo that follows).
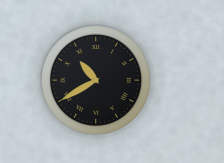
10:40
